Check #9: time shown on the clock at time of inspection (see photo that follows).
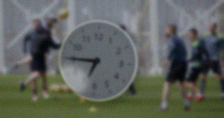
6:45
